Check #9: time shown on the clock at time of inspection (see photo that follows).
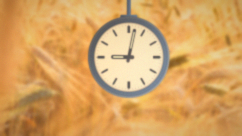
9:02
